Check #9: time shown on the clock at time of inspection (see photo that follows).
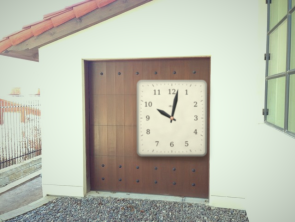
10:02
